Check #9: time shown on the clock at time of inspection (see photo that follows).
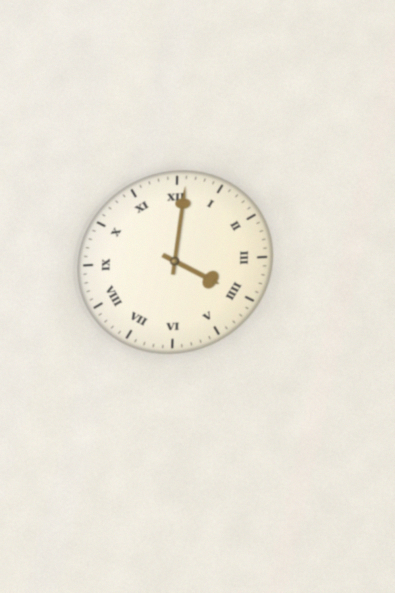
4:01
